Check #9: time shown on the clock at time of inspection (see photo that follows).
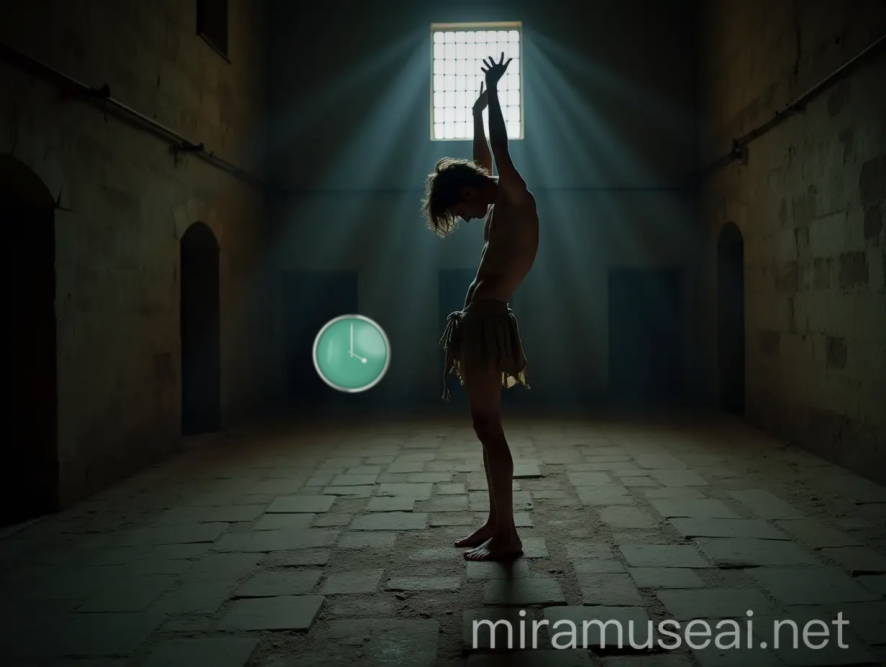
4:00
